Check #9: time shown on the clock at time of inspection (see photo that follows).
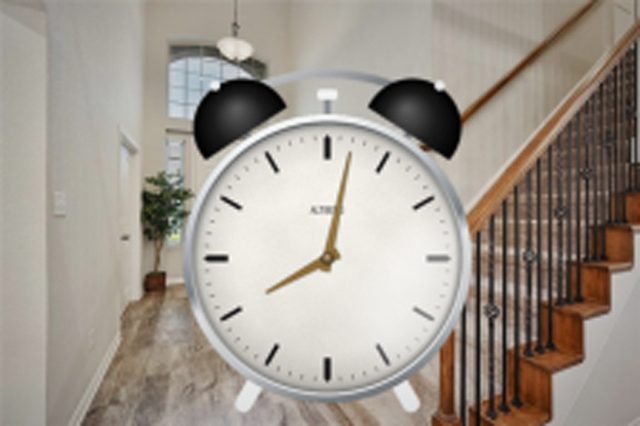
8:02
